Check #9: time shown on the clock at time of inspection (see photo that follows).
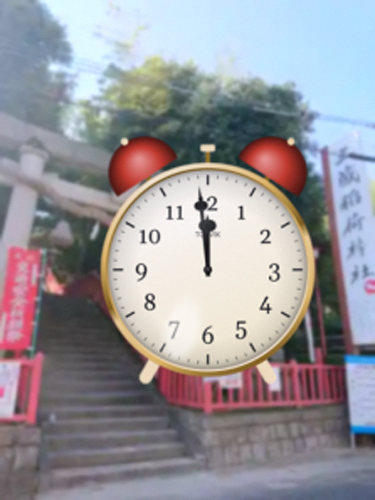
11:59
